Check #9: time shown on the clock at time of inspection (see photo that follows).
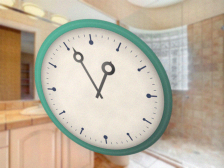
12:56
